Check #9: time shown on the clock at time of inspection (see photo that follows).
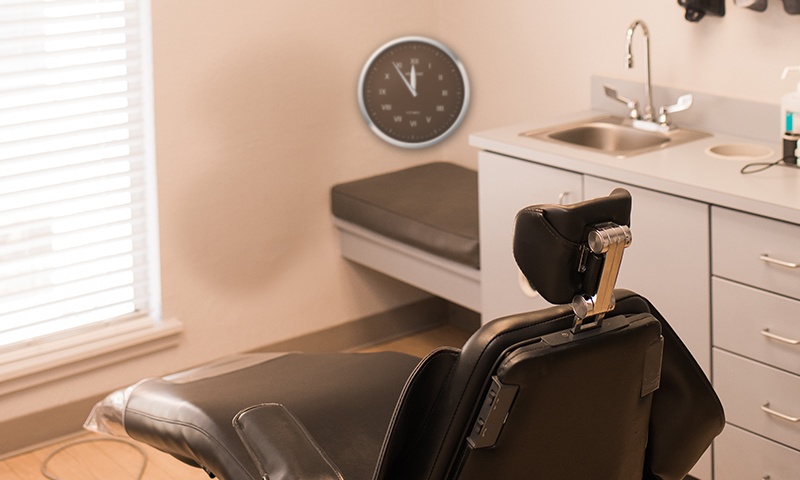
11:54
